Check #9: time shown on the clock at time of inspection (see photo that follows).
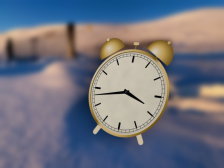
3:43
